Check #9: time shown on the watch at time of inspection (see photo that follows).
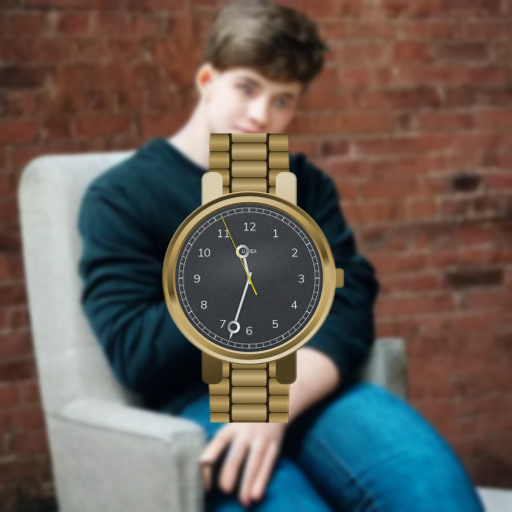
11:32:56
